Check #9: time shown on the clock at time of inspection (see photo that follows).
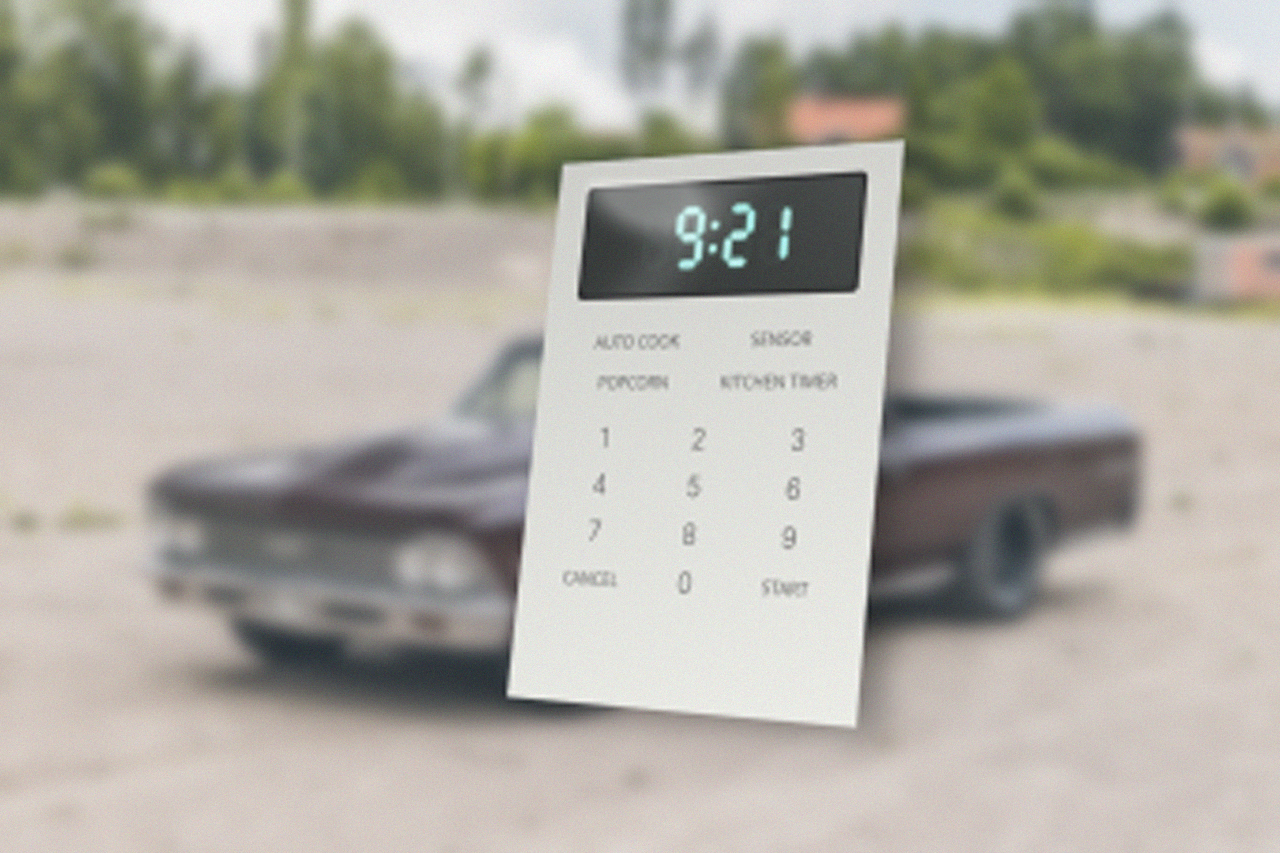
9:21
